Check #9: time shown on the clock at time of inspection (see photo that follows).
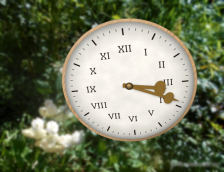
3:19
